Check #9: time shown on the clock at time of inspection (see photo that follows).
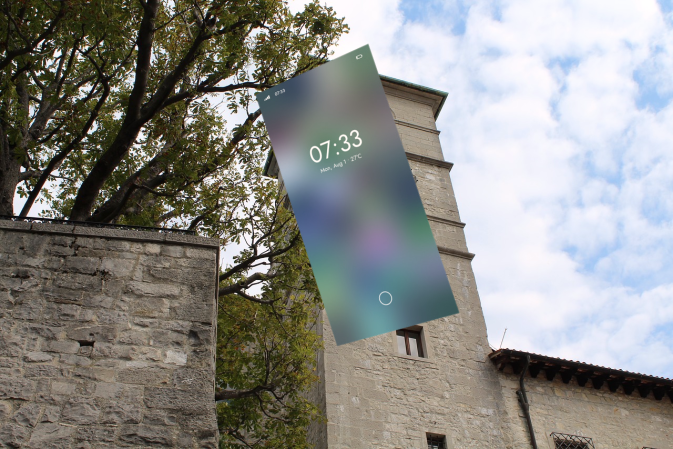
7:33
